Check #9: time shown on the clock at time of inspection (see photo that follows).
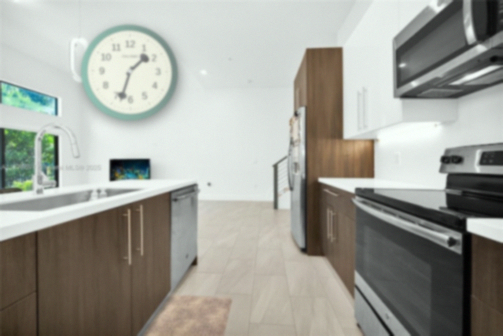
1:33
